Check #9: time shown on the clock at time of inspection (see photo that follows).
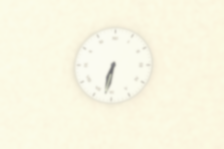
6:32
